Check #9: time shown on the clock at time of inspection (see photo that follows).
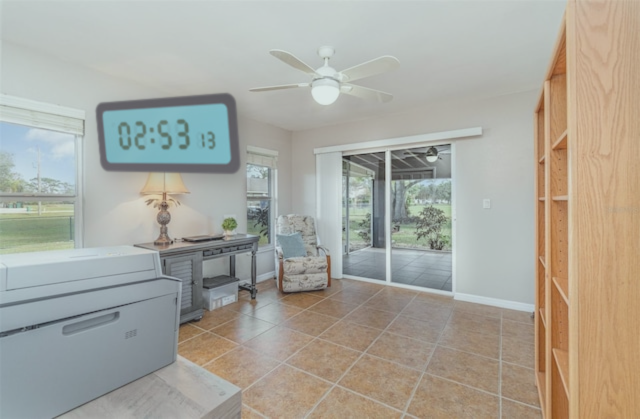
2:53:13
